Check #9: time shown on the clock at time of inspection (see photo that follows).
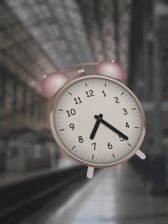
7:24
